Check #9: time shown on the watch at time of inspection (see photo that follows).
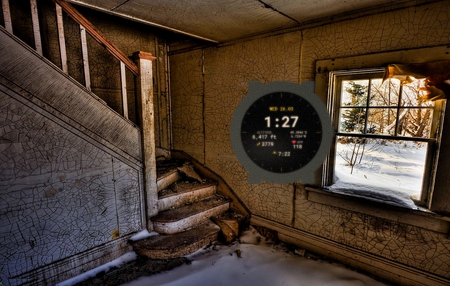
1:27
